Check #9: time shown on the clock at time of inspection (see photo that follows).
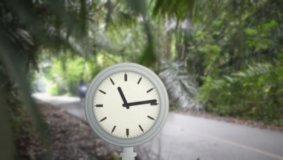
11:14
